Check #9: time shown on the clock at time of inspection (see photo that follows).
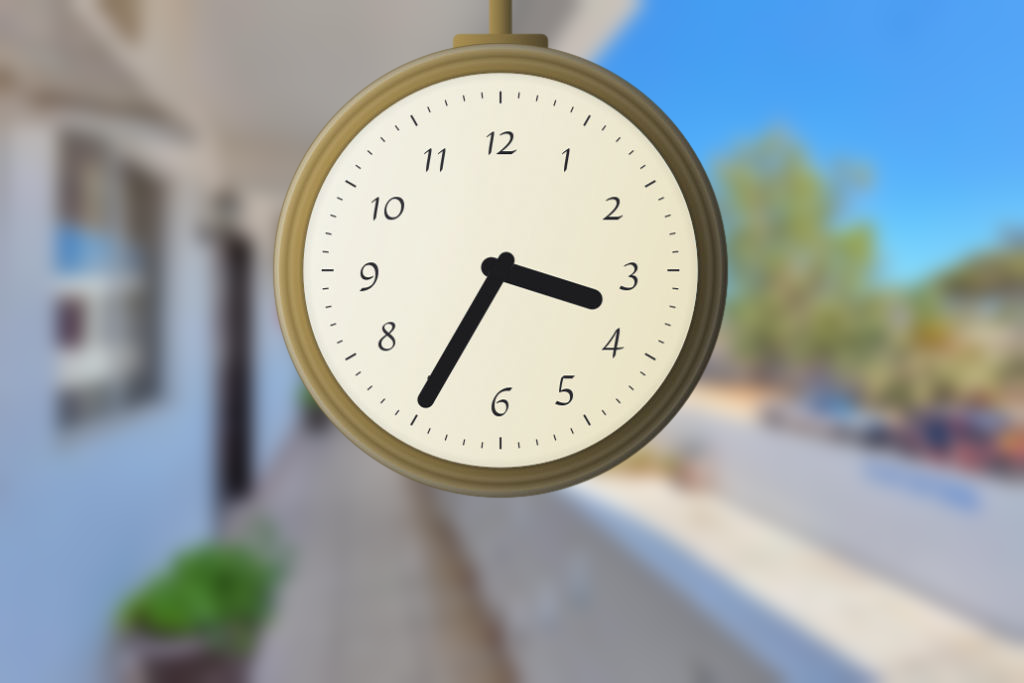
3:35
